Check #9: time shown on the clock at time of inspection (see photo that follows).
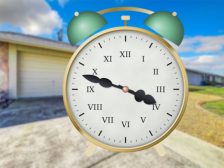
3:48
